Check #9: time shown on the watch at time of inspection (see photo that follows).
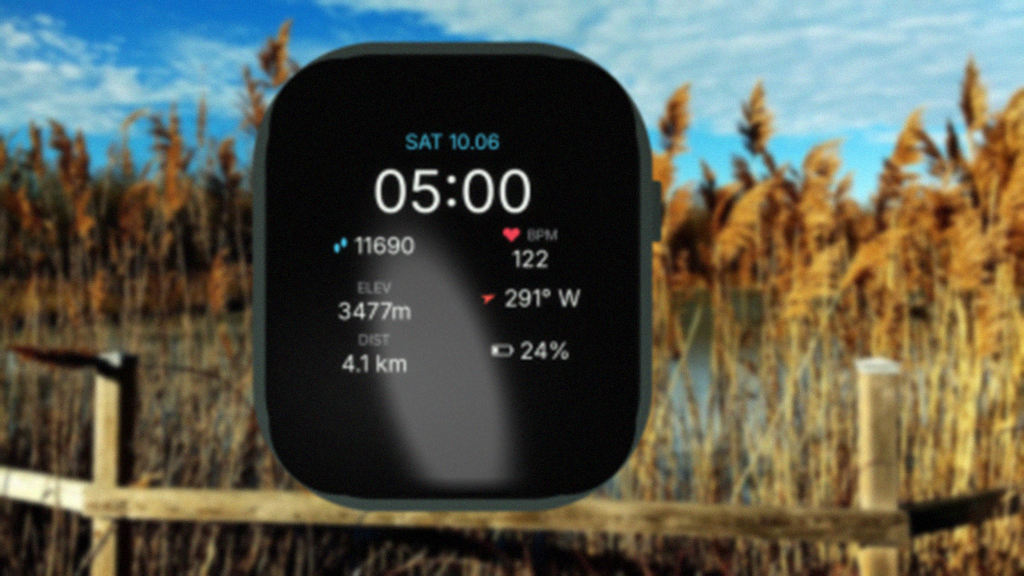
5:00
